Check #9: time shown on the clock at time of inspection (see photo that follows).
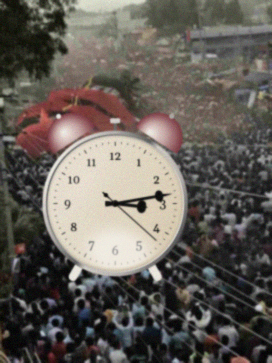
3:13:22
